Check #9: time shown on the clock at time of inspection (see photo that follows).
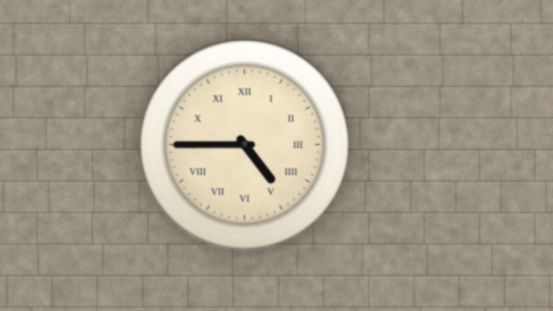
4:45
